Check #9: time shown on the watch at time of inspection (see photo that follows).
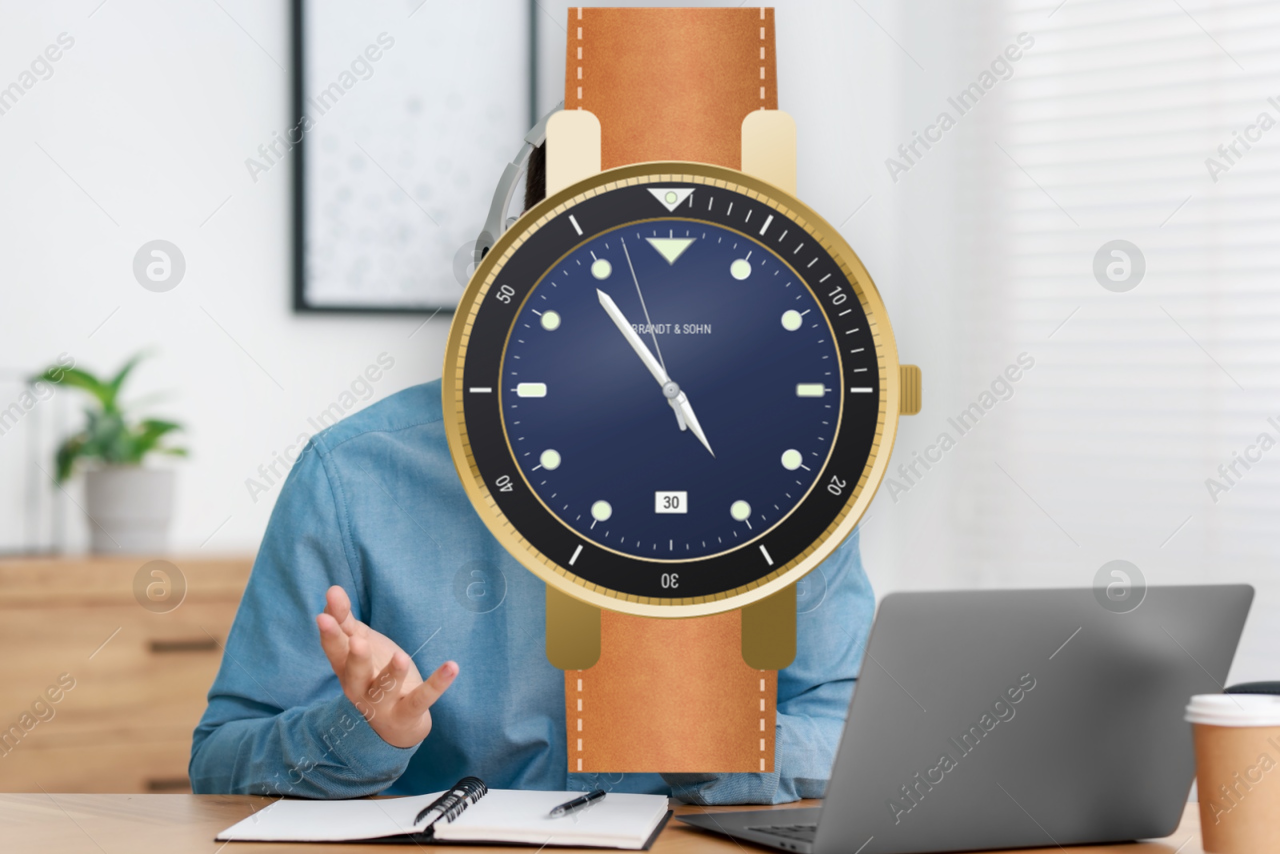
4:53:57
